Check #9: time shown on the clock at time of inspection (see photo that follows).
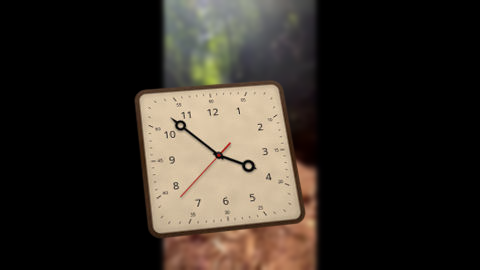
3:52:38
